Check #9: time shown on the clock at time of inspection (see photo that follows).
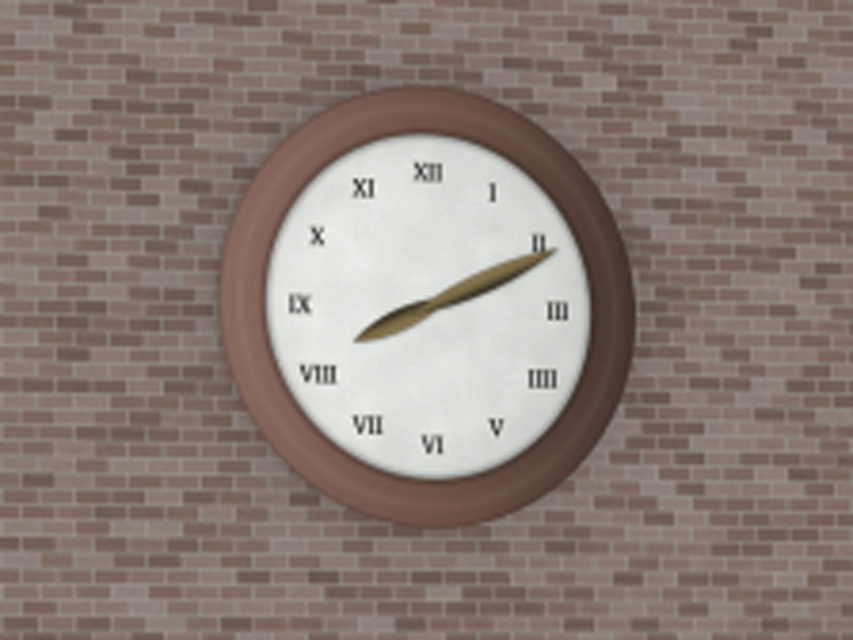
8:11
